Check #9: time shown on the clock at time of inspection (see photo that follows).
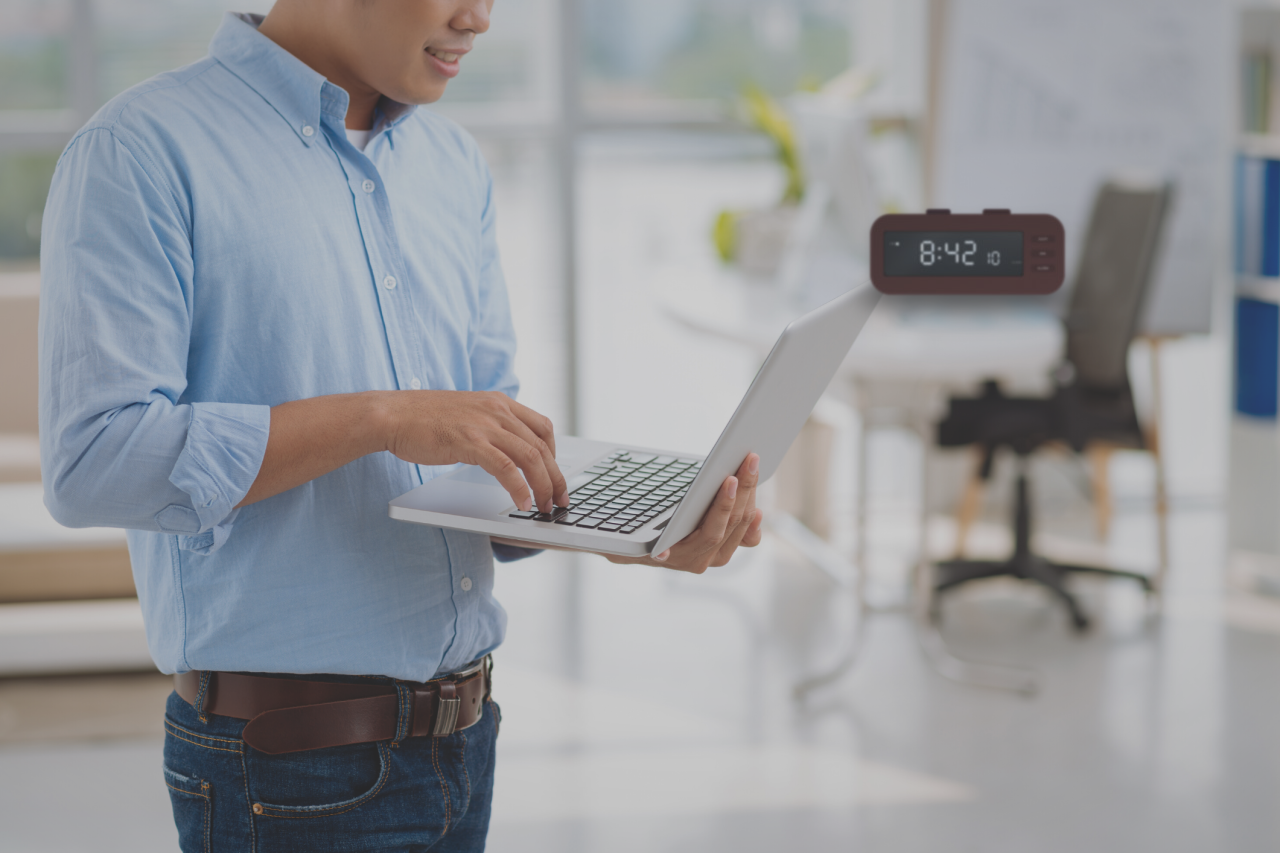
8:42:10
